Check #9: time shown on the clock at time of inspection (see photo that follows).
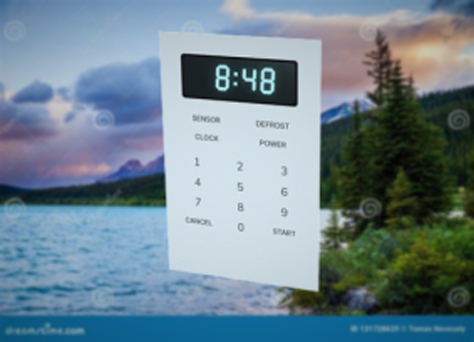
8:48
